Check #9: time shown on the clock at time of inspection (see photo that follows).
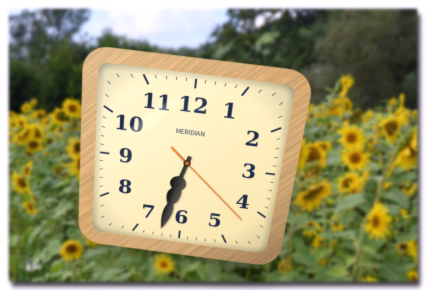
6:32:22
